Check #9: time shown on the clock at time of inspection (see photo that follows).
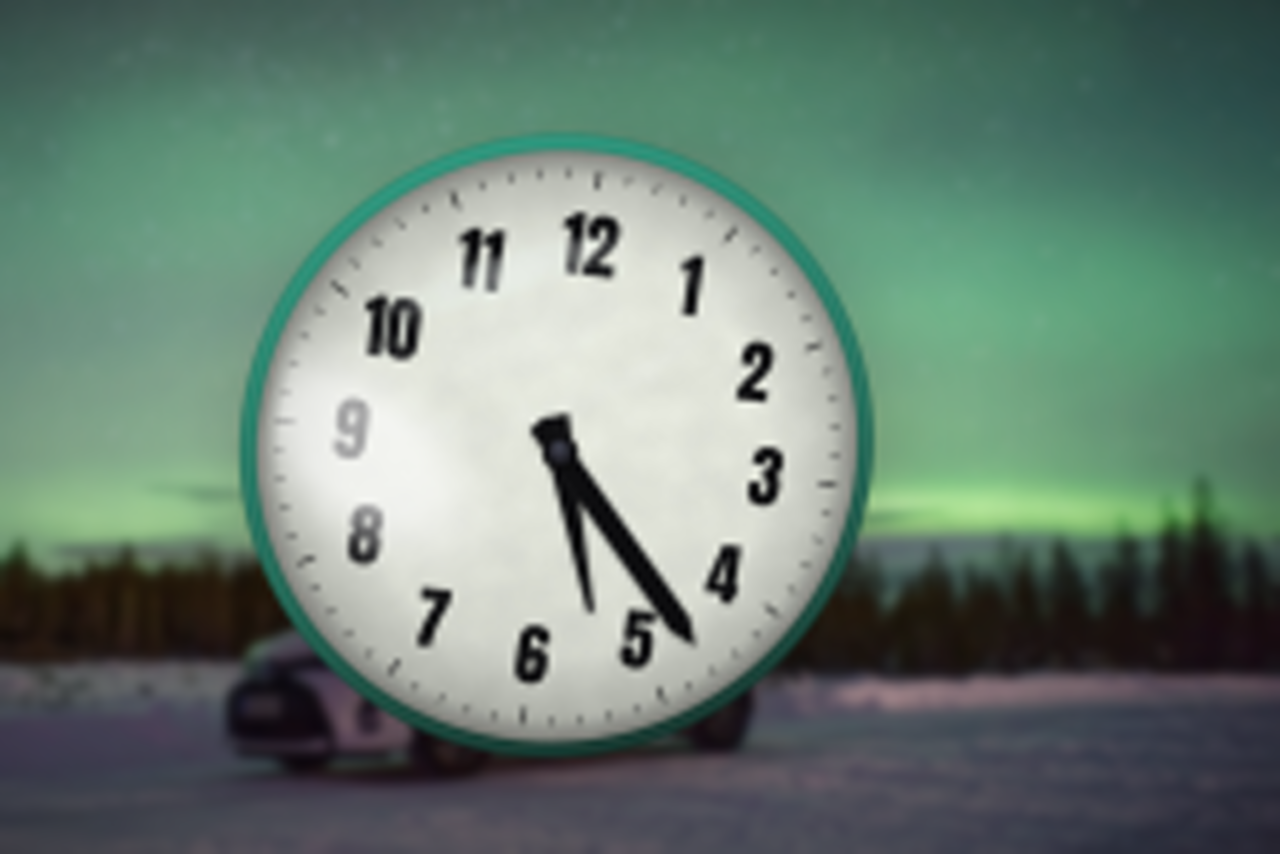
5:23
